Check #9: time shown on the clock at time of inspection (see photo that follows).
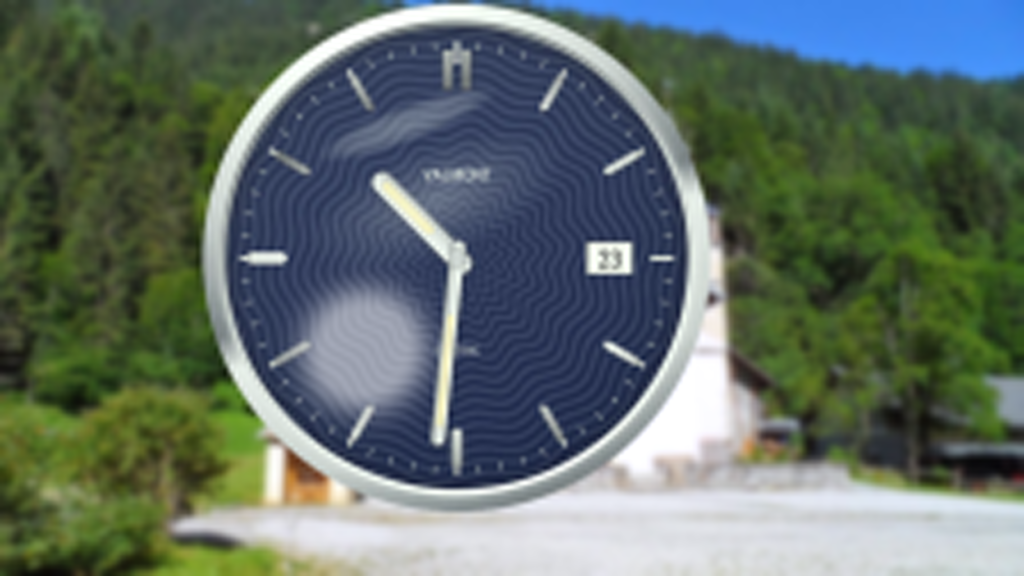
10:31
